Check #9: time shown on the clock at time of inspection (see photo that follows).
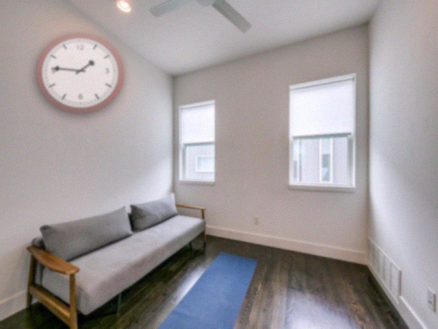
1:46
